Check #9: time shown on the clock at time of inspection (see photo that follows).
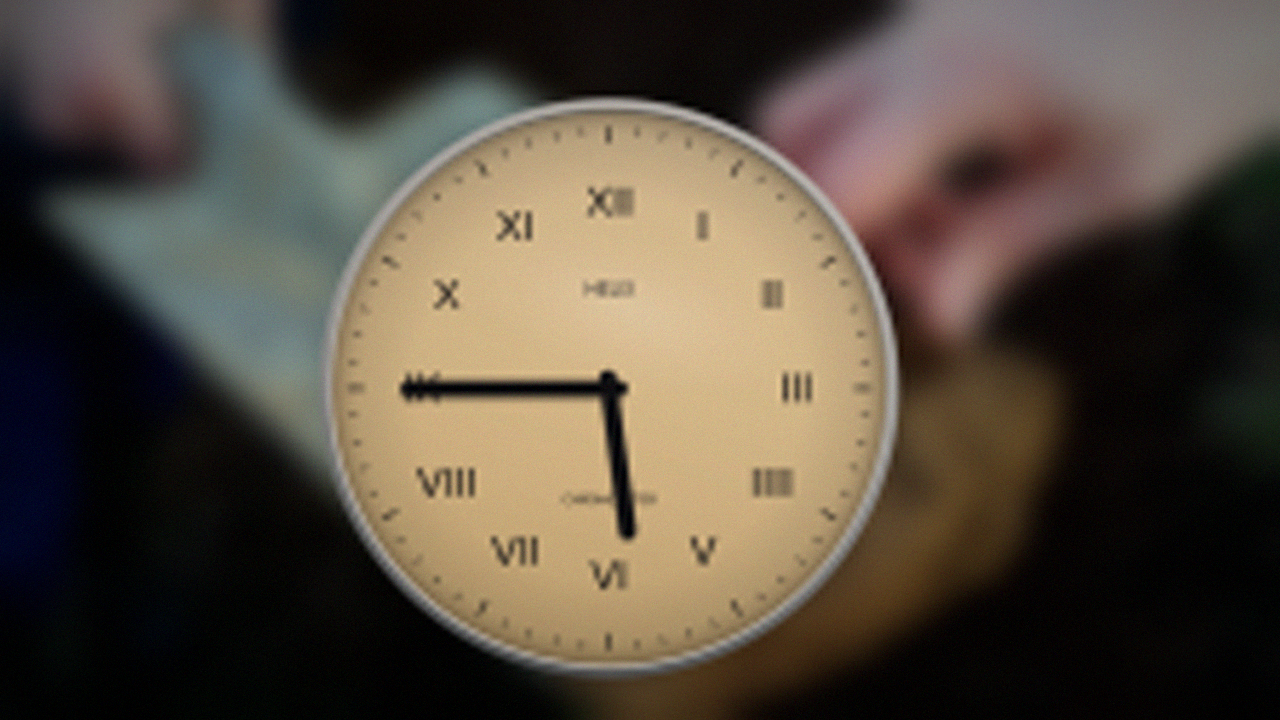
5:45
